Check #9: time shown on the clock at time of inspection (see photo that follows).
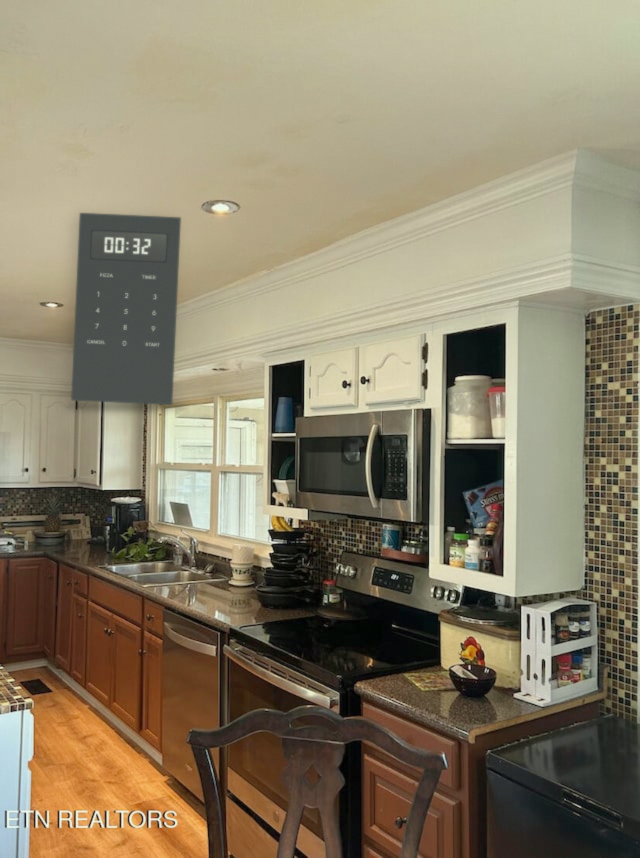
0:32
